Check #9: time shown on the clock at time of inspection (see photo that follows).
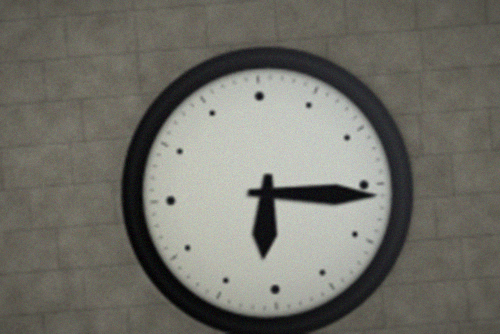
6:16
